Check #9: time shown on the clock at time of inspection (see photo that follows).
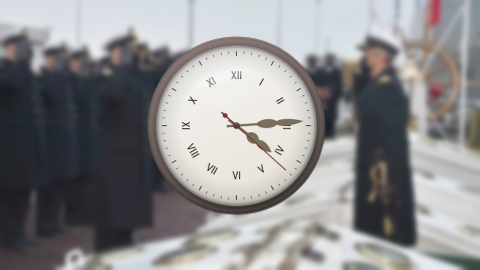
4:14:22
